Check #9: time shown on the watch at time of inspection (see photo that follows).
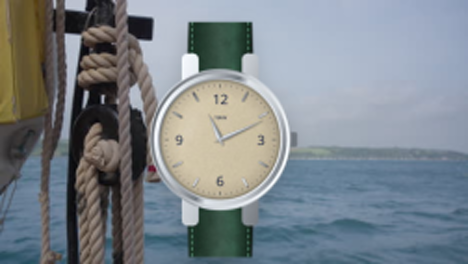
11:11
